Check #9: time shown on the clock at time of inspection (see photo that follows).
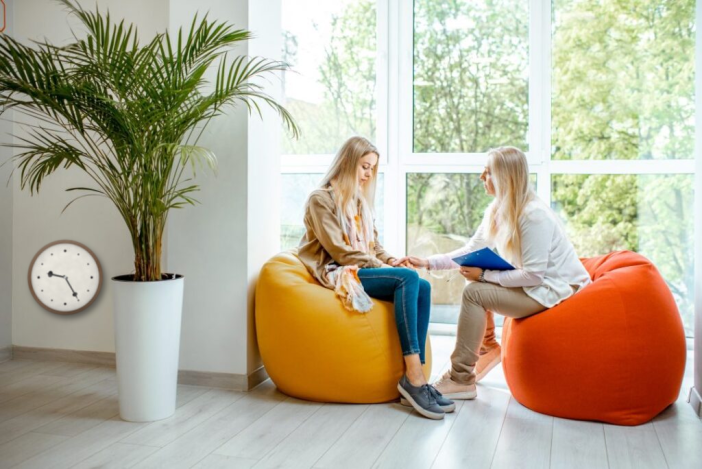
9:25
